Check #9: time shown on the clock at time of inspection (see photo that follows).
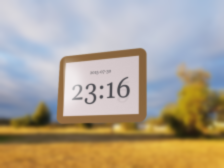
23:16
